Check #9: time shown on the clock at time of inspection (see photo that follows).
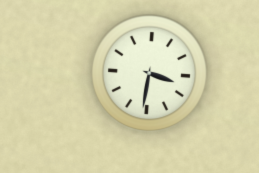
3:31
